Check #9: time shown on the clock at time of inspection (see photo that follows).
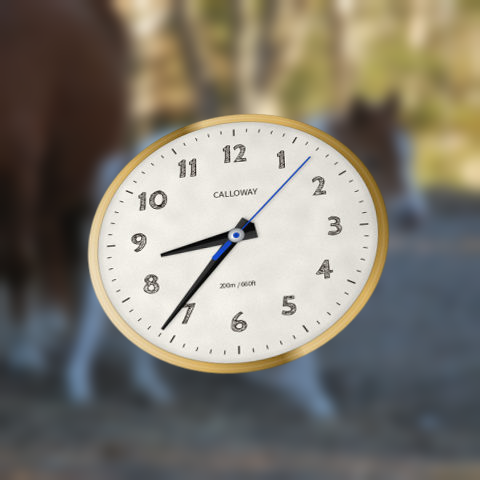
8:36:07
